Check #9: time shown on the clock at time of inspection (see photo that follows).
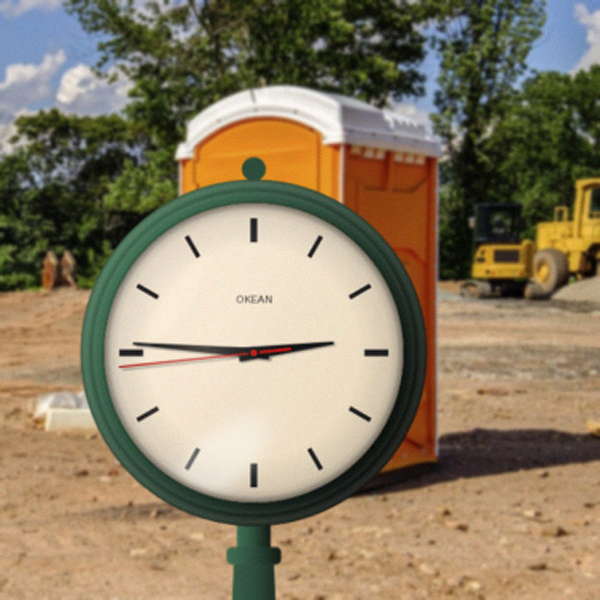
2:45:44
